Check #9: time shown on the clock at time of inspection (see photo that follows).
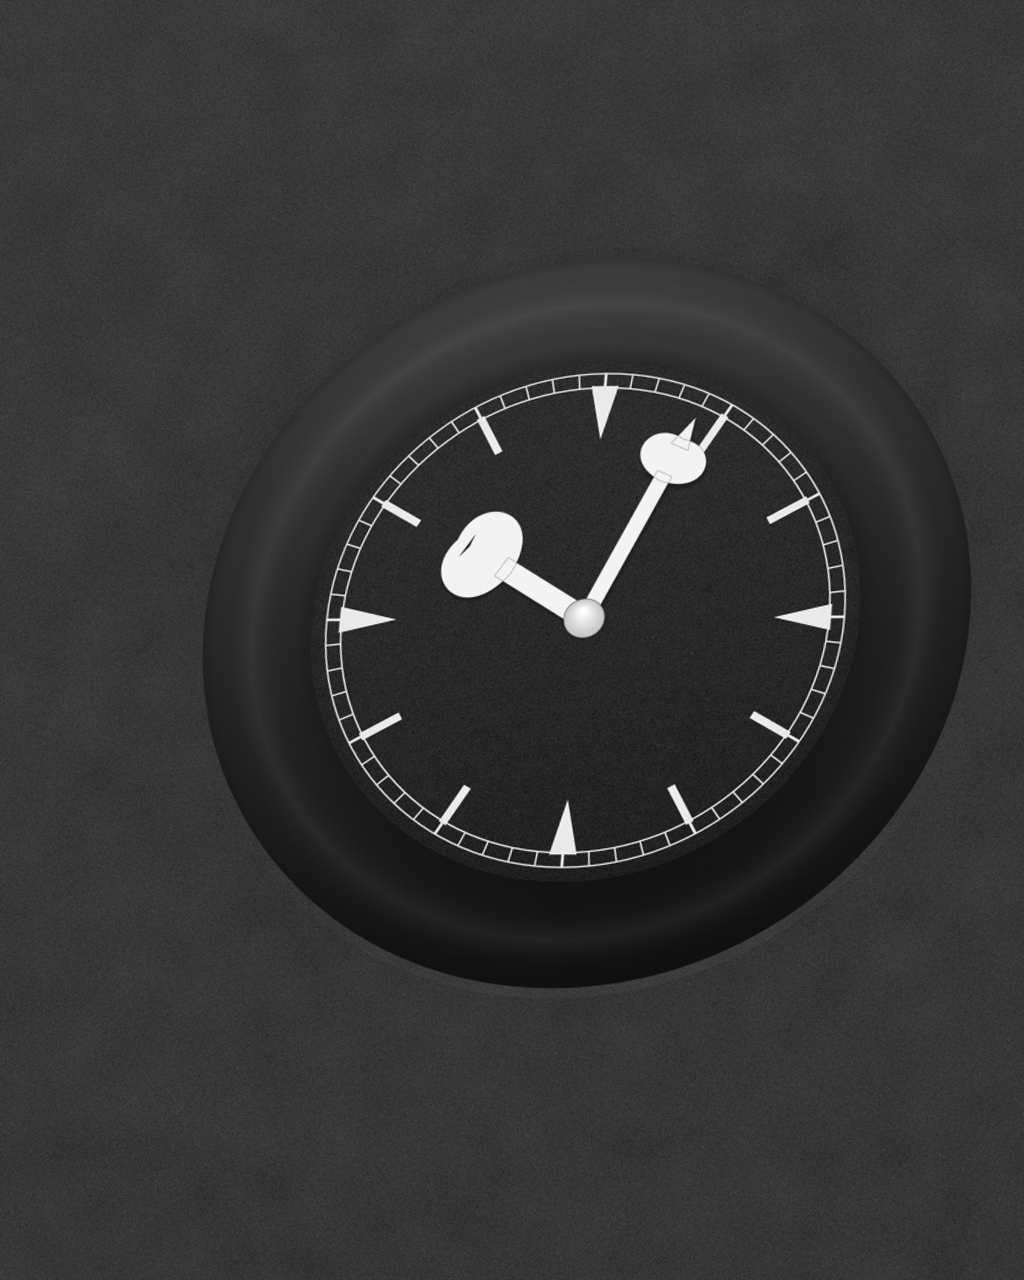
10:04
